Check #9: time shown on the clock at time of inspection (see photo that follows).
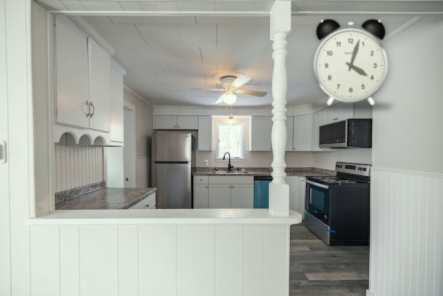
4:03
